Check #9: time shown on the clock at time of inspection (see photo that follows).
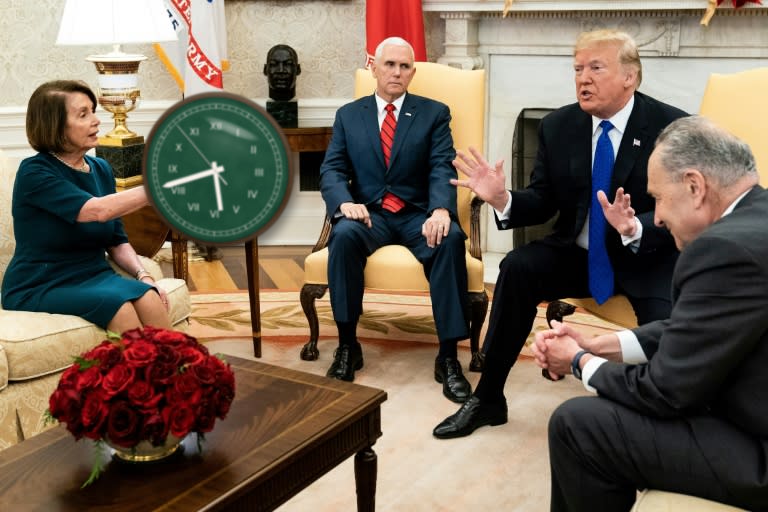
5:41:53
